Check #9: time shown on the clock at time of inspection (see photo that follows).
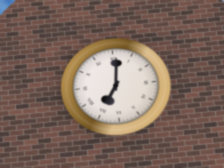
7:01
